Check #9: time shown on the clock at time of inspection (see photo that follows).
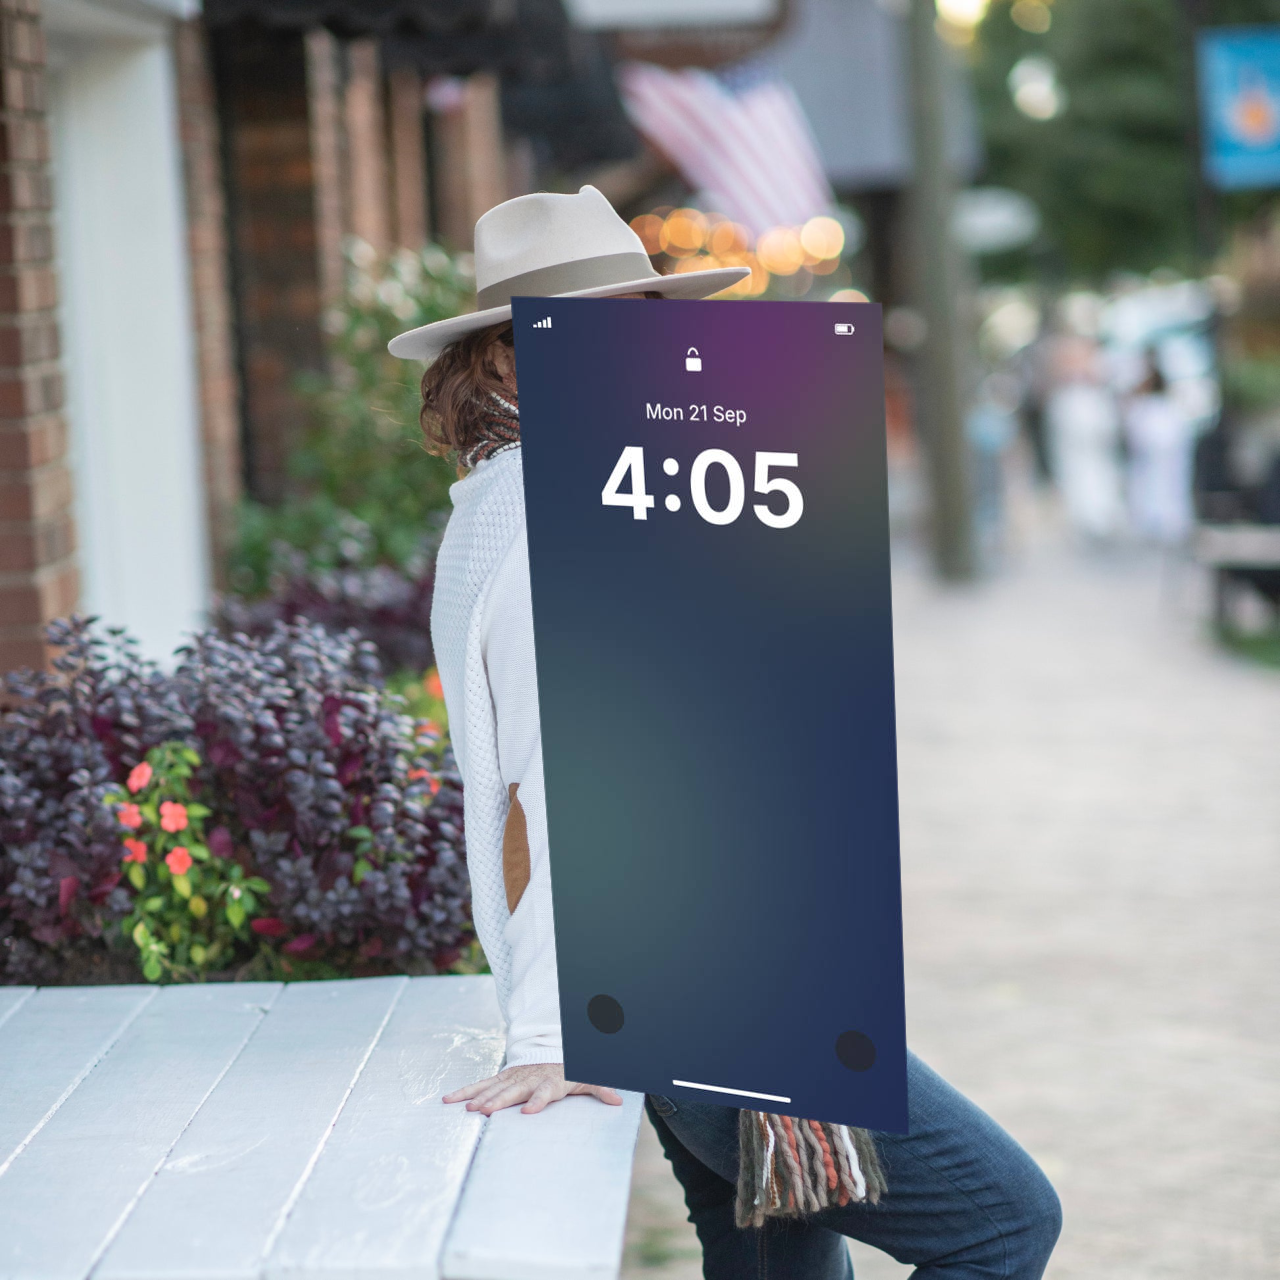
4:05
